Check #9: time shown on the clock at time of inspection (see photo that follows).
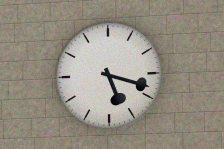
5:18
